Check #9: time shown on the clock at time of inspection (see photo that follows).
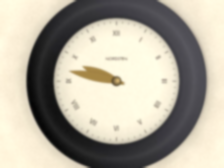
9:47
